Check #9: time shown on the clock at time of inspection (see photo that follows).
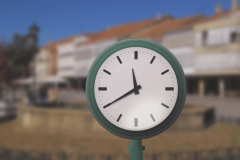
11:40
